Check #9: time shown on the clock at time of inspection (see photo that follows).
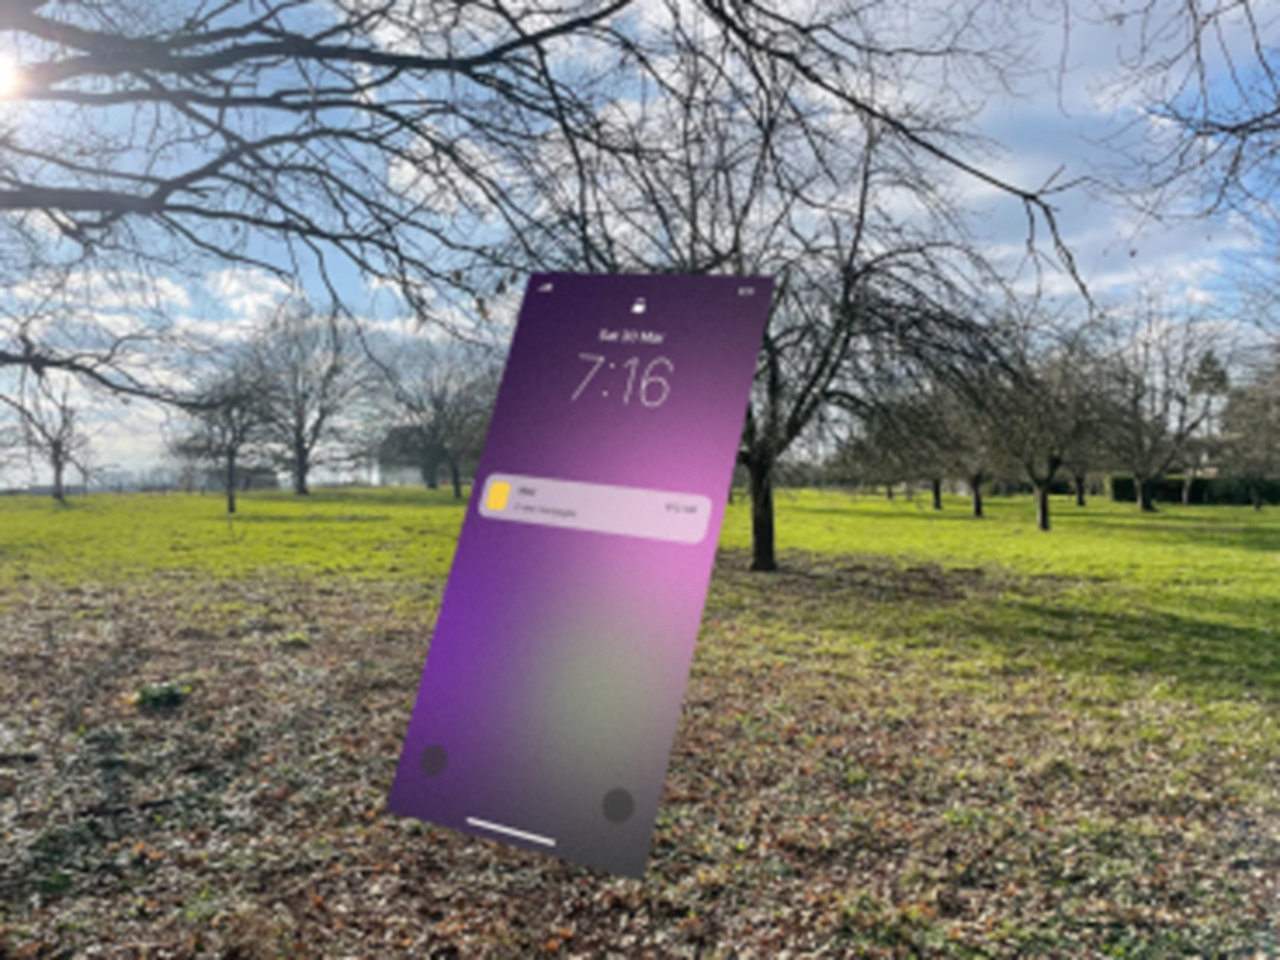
7:16
